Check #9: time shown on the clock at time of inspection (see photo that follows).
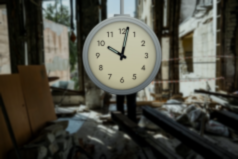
10:02
